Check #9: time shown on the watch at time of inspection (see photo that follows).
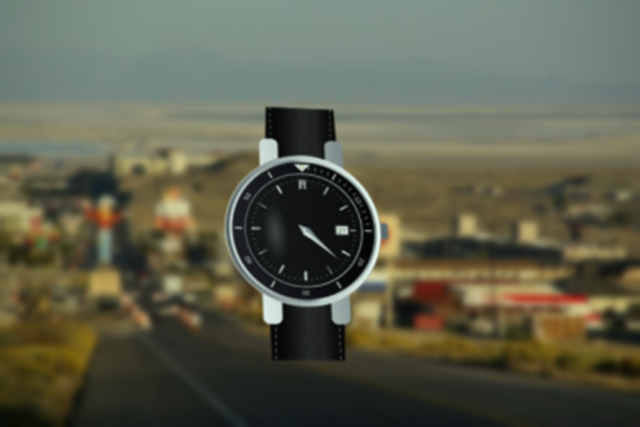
4:22
